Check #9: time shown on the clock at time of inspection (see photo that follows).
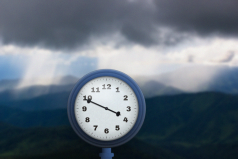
3:49
